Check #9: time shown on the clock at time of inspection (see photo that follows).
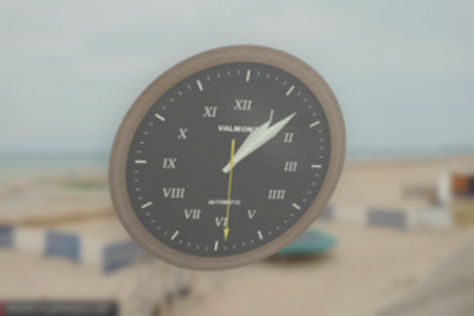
1:07:29
